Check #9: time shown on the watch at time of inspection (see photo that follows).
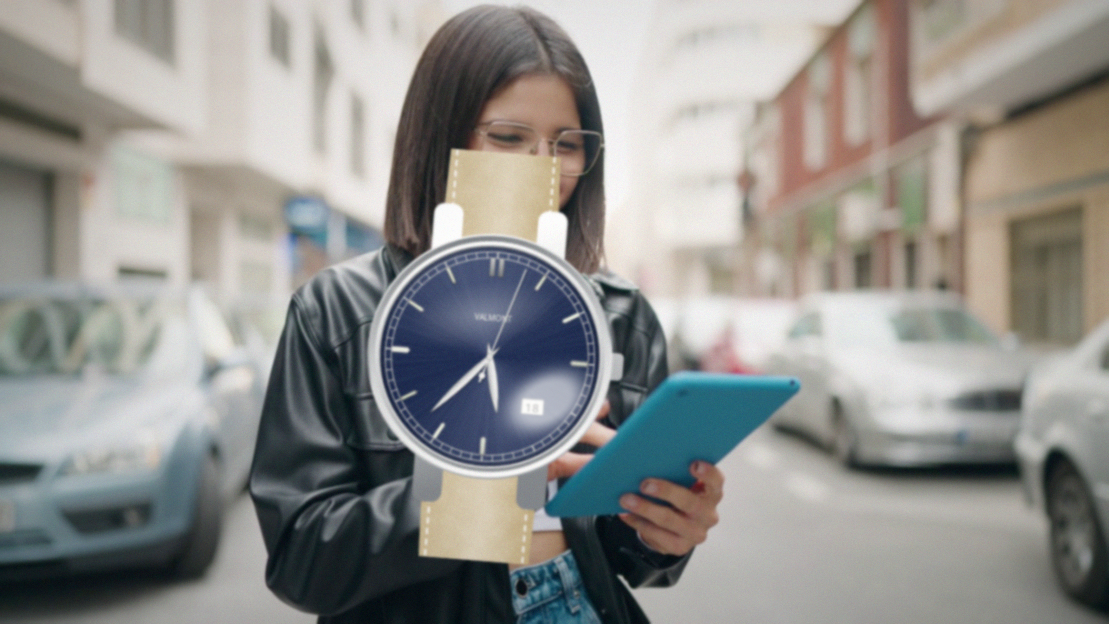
5:37:03
